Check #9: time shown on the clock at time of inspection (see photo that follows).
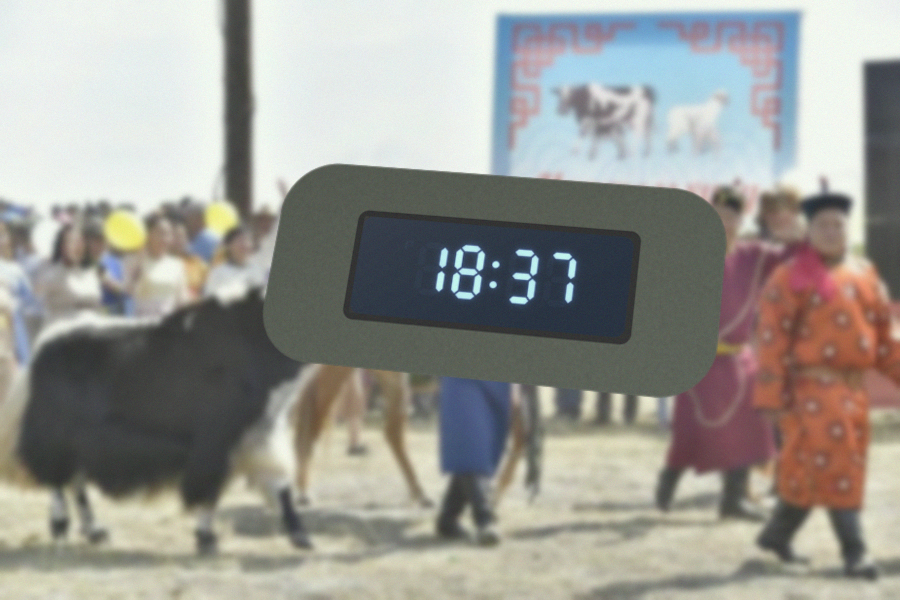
18:37
